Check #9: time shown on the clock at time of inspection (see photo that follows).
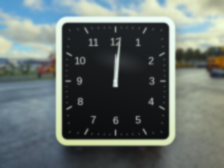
12:01
